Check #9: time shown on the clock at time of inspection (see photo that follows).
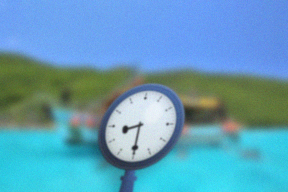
8:30
